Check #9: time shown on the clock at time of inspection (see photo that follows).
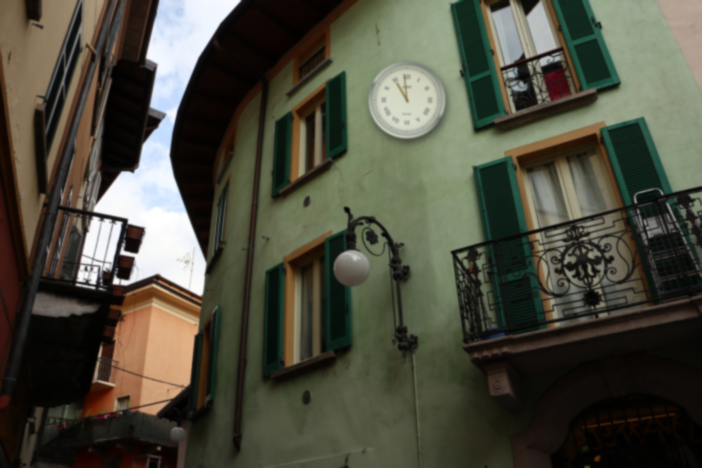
10:59
